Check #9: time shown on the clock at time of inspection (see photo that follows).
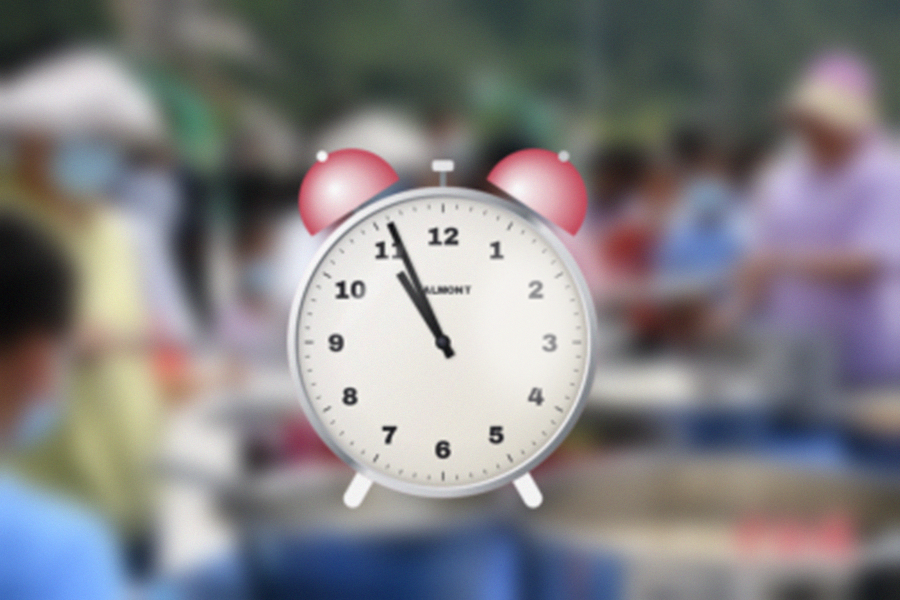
10:56
